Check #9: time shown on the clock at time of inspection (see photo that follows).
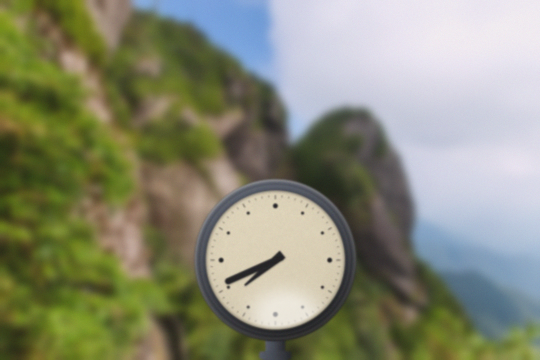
7:41
